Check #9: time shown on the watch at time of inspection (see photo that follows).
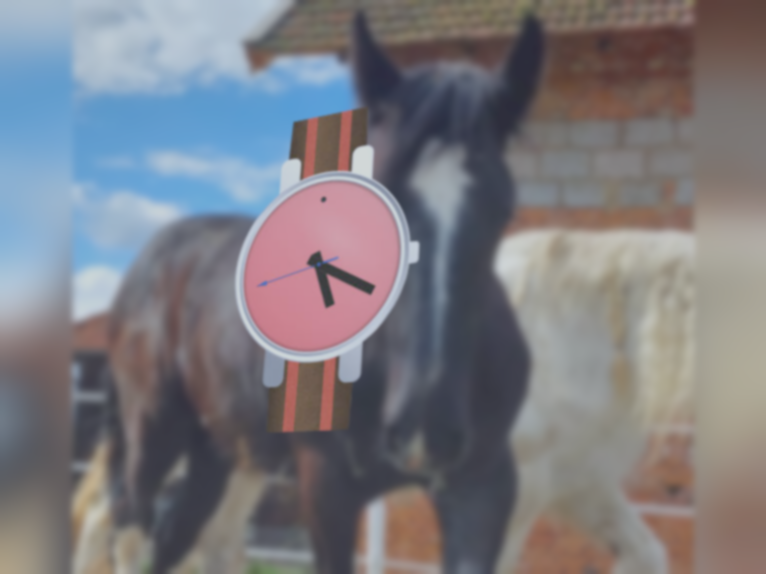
5:19:43
